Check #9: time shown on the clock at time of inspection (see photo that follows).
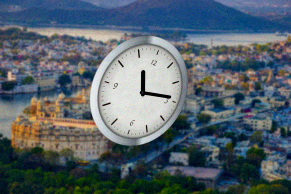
11:14
